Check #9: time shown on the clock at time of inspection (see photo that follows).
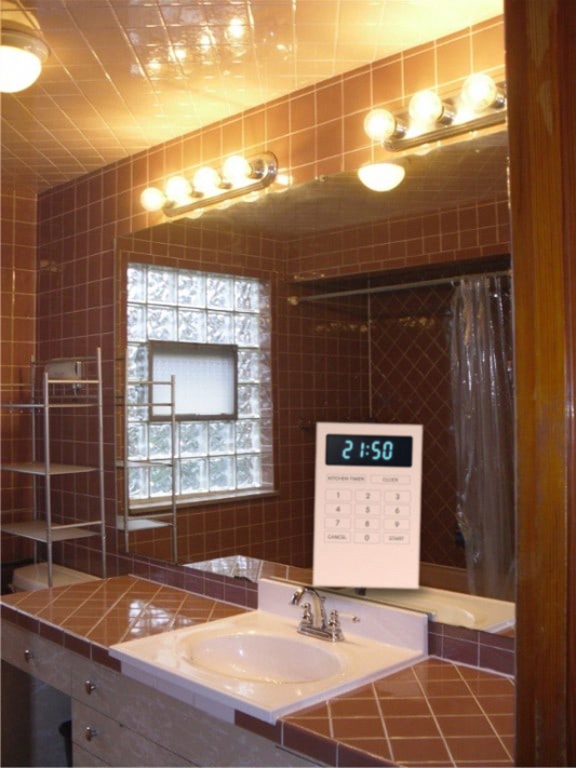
21:50
